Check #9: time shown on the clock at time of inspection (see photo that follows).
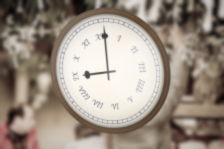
9:01
